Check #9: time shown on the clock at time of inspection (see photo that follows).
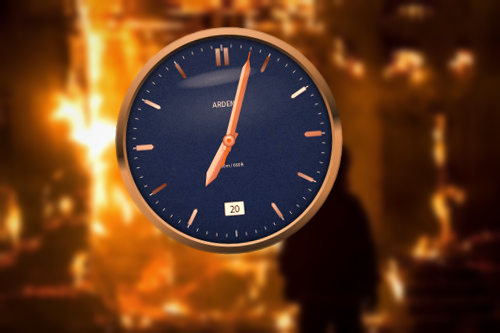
7:03:03
